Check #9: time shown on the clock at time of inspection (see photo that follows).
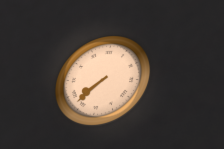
7:37
